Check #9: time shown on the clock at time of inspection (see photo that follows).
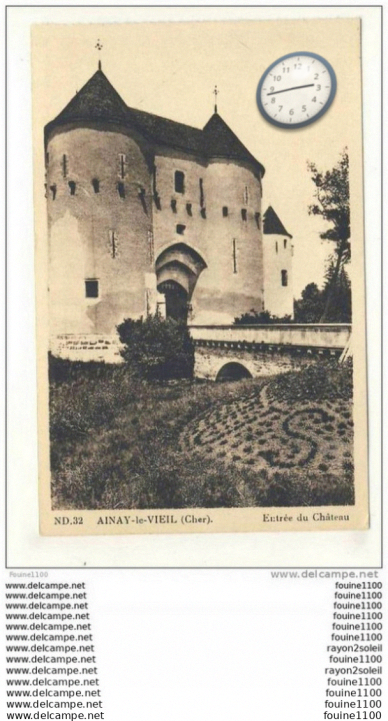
2:43
